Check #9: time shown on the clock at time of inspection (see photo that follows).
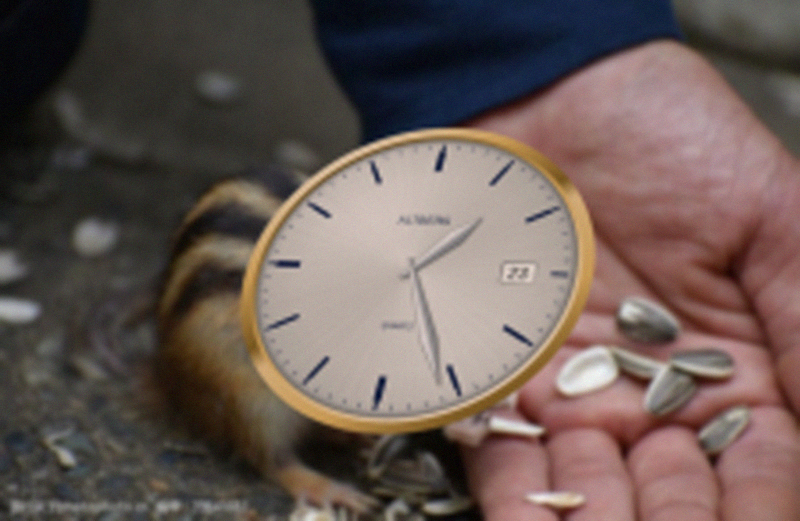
1:26
